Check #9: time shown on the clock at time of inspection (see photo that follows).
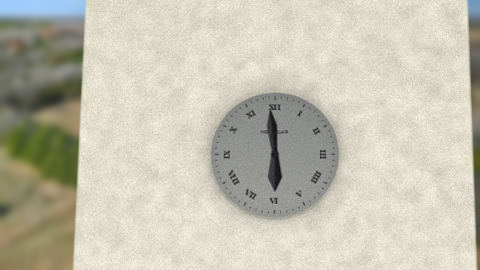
5:59
